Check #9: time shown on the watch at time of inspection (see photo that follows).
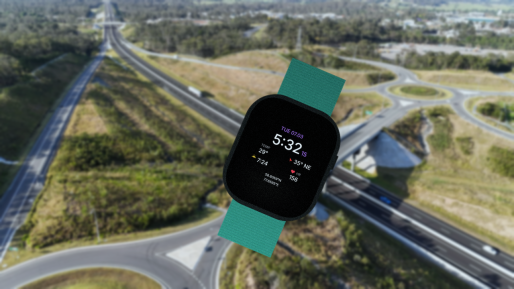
5:32
